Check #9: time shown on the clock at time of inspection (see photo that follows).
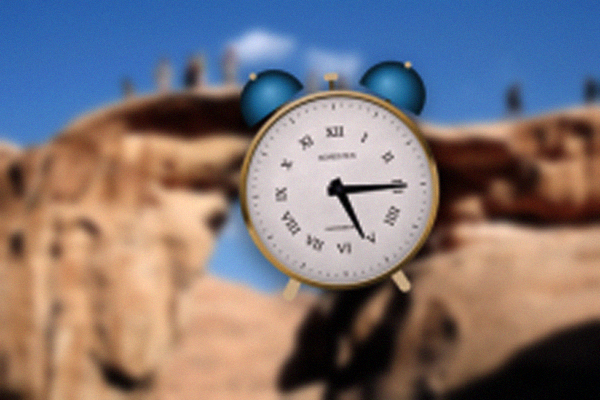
5:15
